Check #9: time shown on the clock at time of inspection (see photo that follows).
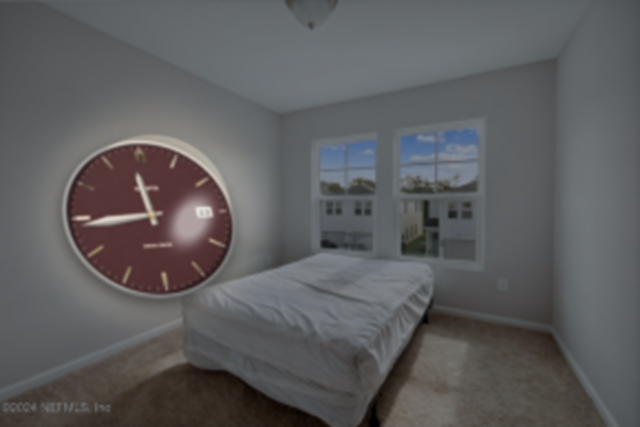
11:44
